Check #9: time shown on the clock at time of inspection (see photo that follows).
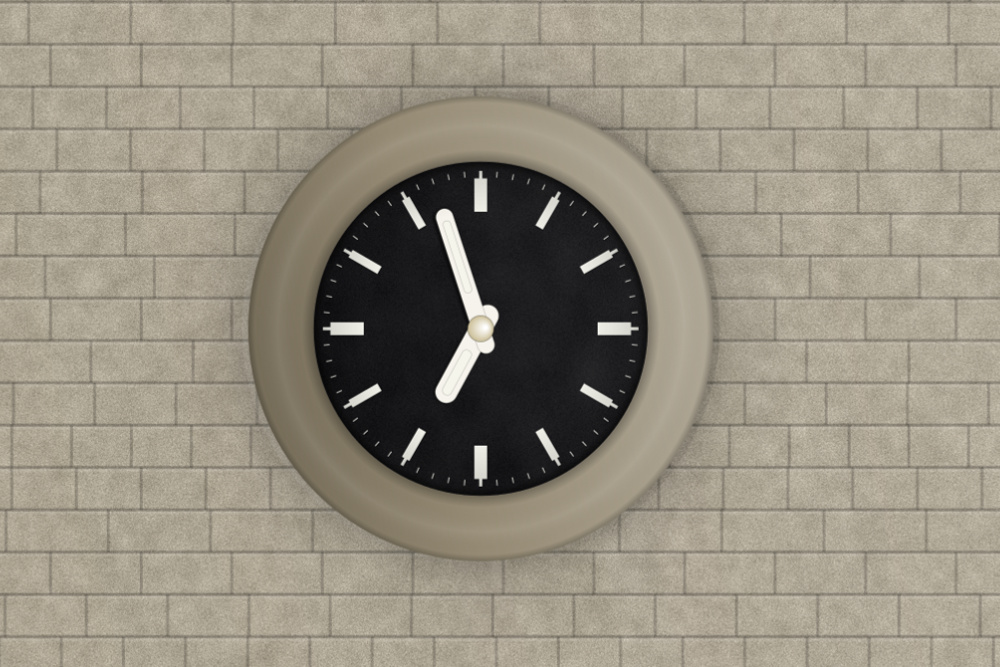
6:57
